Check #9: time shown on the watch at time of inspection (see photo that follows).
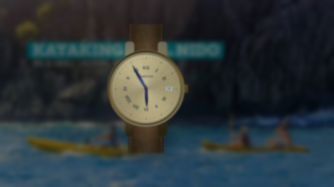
5:55
